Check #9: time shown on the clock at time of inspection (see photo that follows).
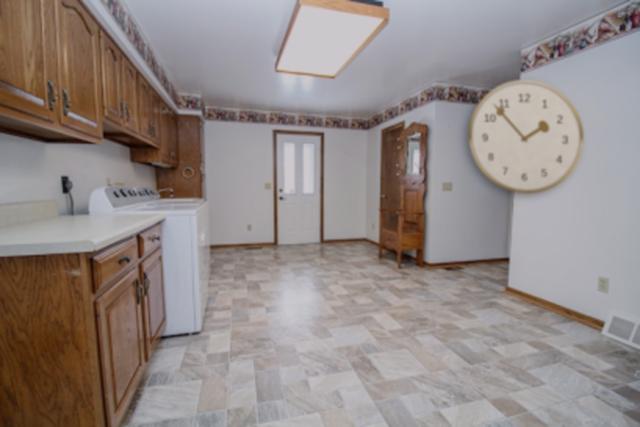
1:53
